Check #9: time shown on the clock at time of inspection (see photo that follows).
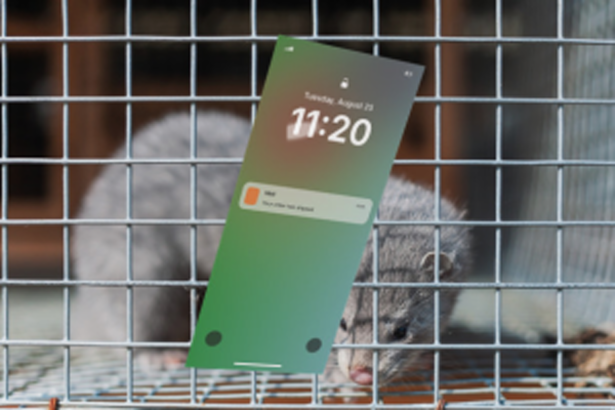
11:20
